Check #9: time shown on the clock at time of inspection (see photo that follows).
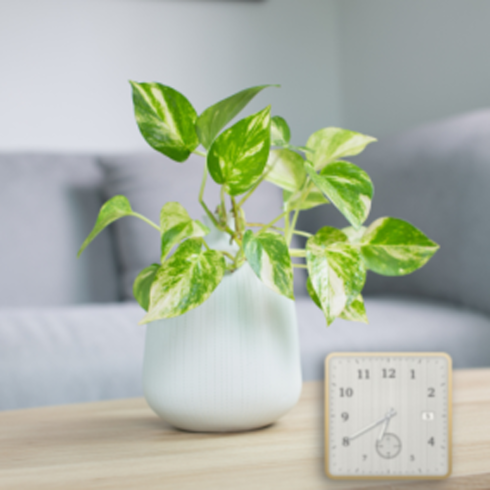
6:40
